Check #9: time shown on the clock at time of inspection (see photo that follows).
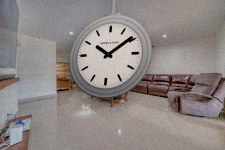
10:09
